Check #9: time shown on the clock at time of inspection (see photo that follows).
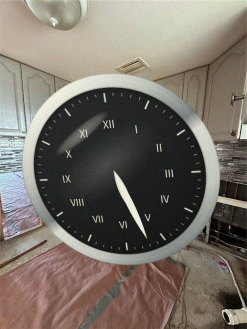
5:27
